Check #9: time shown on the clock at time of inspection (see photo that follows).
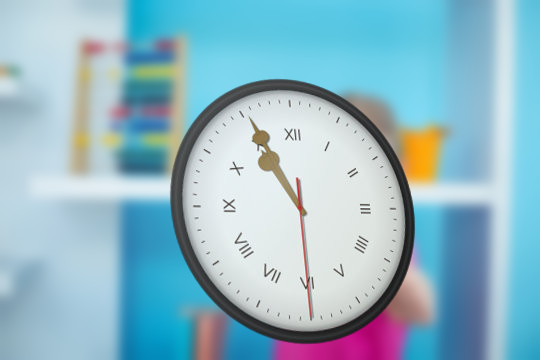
10:55:30
